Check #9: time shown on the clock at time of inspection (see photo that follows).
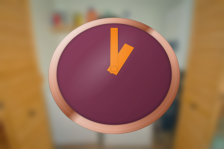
1:00
